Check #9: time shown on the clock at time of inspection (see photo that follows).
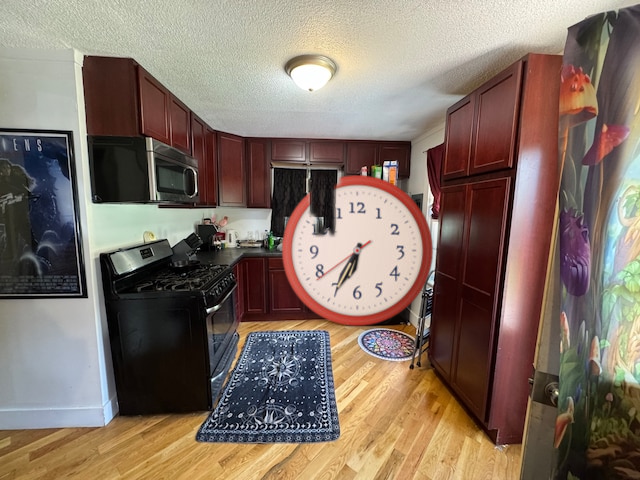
6:34:39
